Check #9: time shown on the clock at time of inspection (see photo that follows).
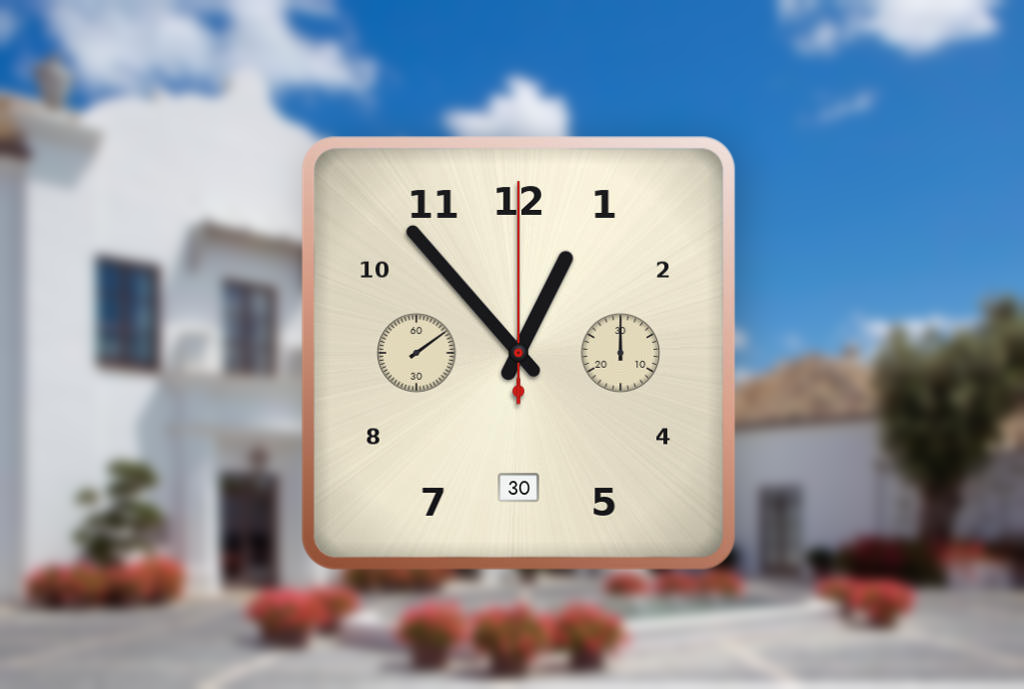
12:53:09
